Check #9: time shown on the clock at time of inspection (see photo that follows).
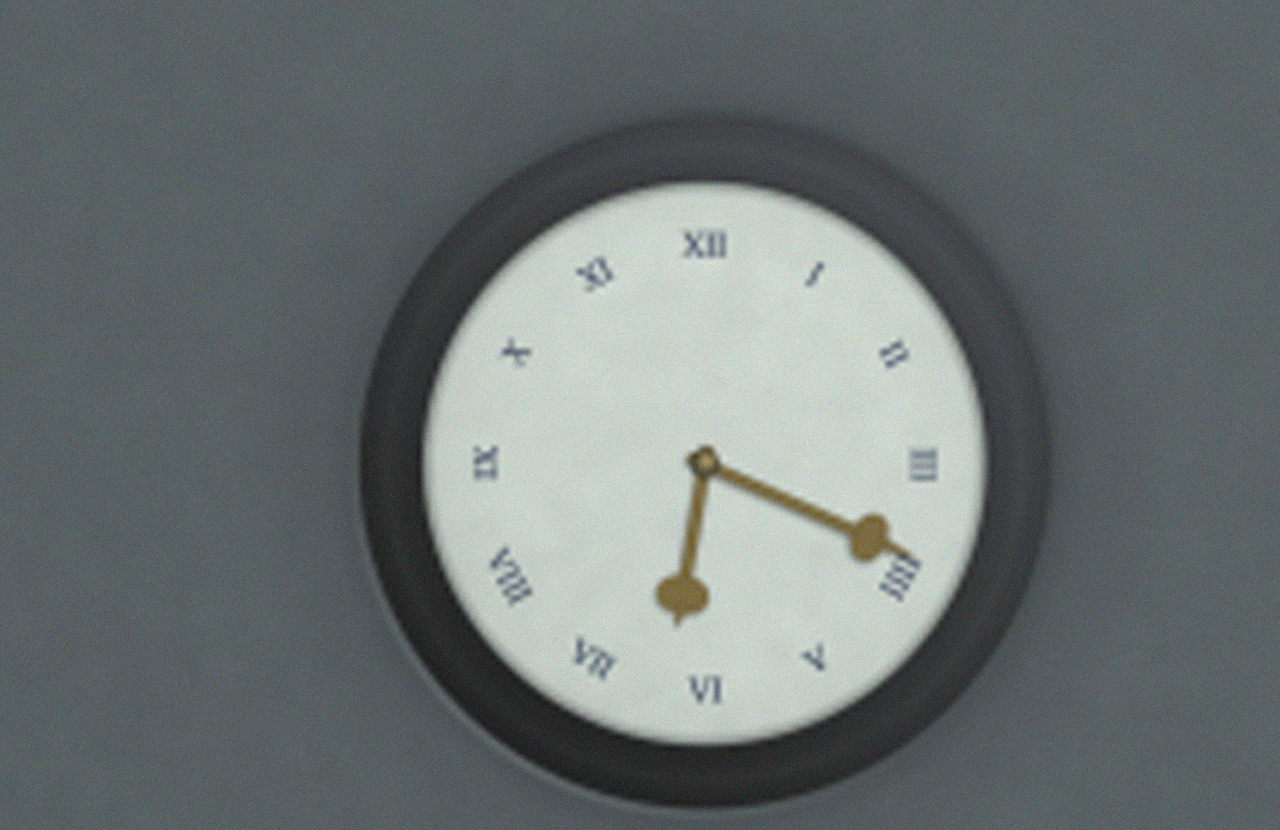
6:19
